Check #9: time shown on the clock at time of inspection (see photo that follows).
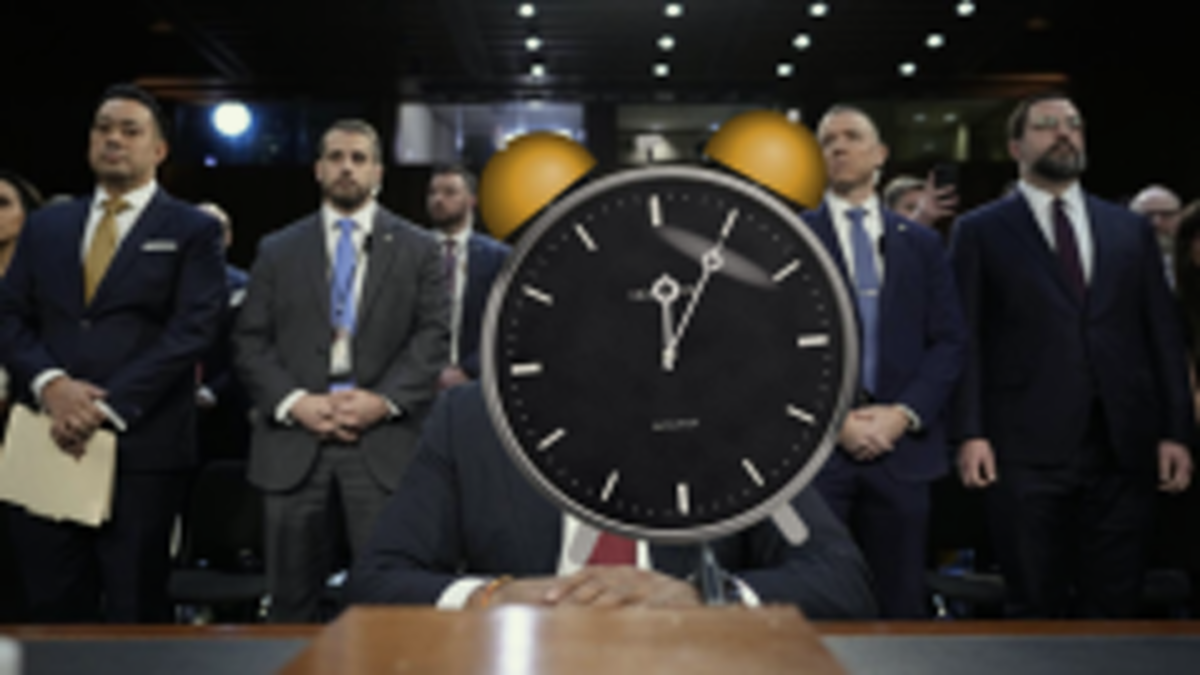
12:05
